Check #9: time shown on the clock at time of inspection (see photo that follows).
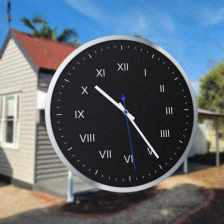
10:24:29
